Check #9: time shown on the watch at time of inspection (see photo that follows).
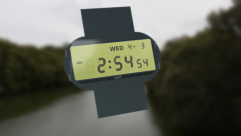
2:54:54
